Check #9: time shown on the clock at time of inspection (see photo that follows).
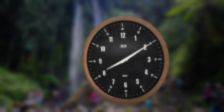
8:10
